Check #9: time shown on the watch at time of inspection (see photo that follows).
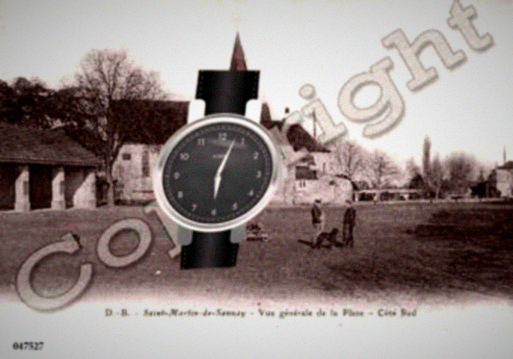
6:03
